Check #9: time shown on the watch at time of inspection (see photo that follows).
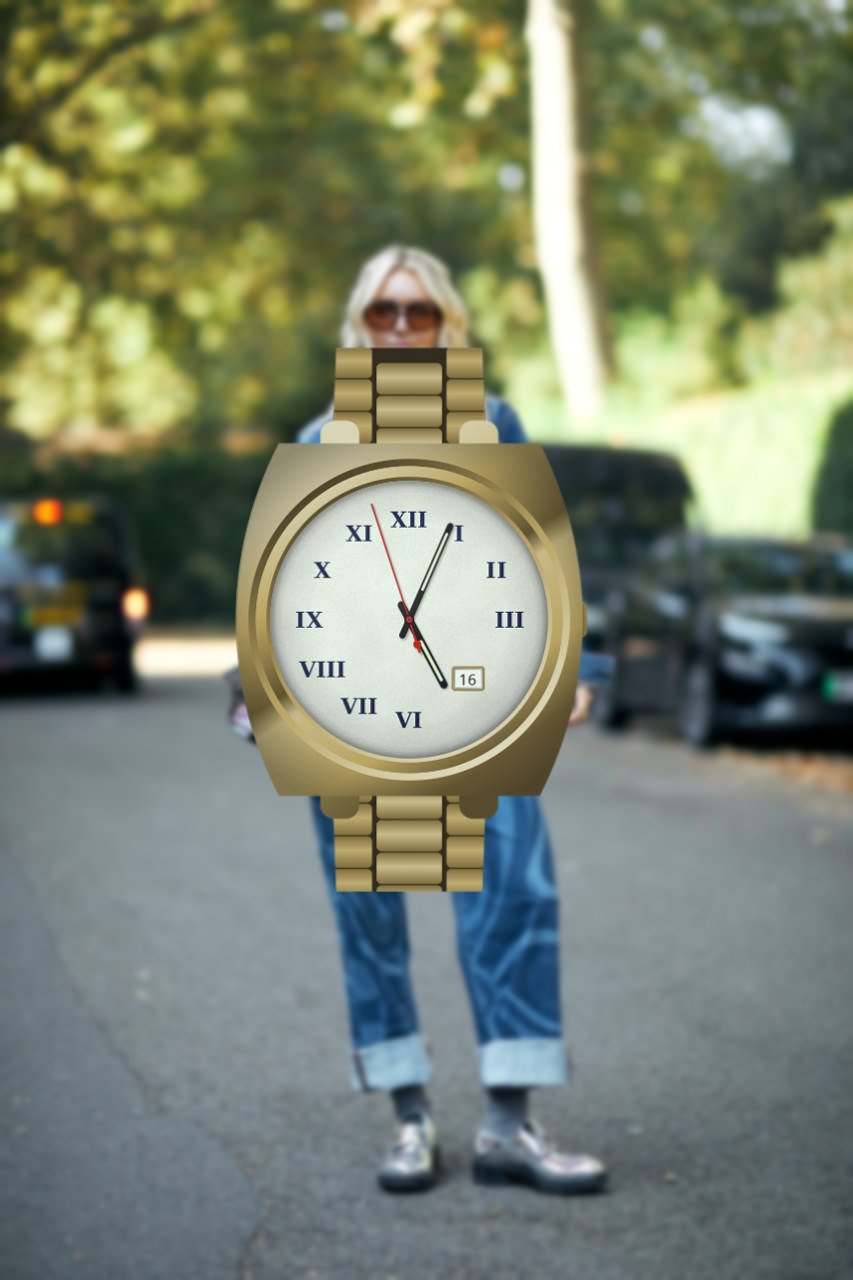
5:03:57
